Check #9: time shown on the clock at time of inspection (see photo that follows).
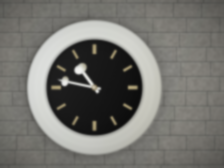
10:47
